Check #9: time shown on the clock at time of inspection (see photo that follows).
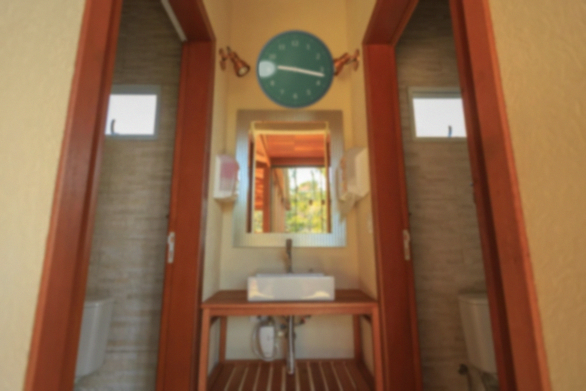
9:17
